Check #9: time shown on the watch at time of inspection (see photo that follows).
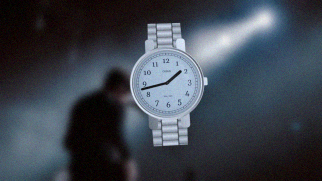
1:43
